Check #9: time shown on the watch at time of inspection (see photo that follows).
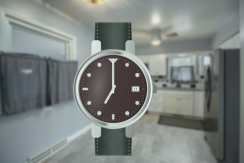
7:00
